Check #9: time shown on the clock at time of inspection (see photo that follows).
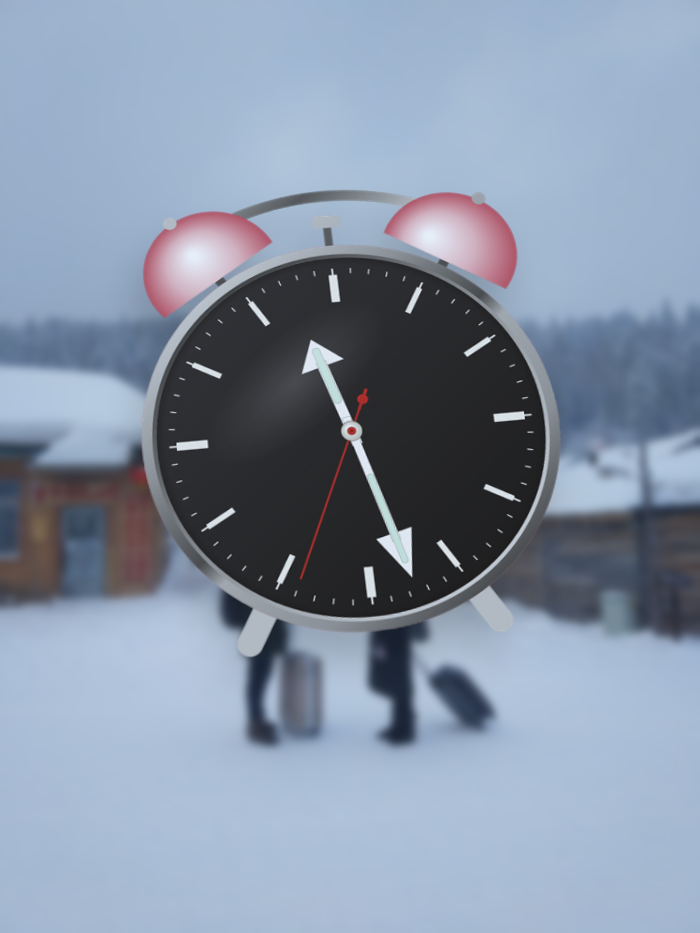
11:27:34
